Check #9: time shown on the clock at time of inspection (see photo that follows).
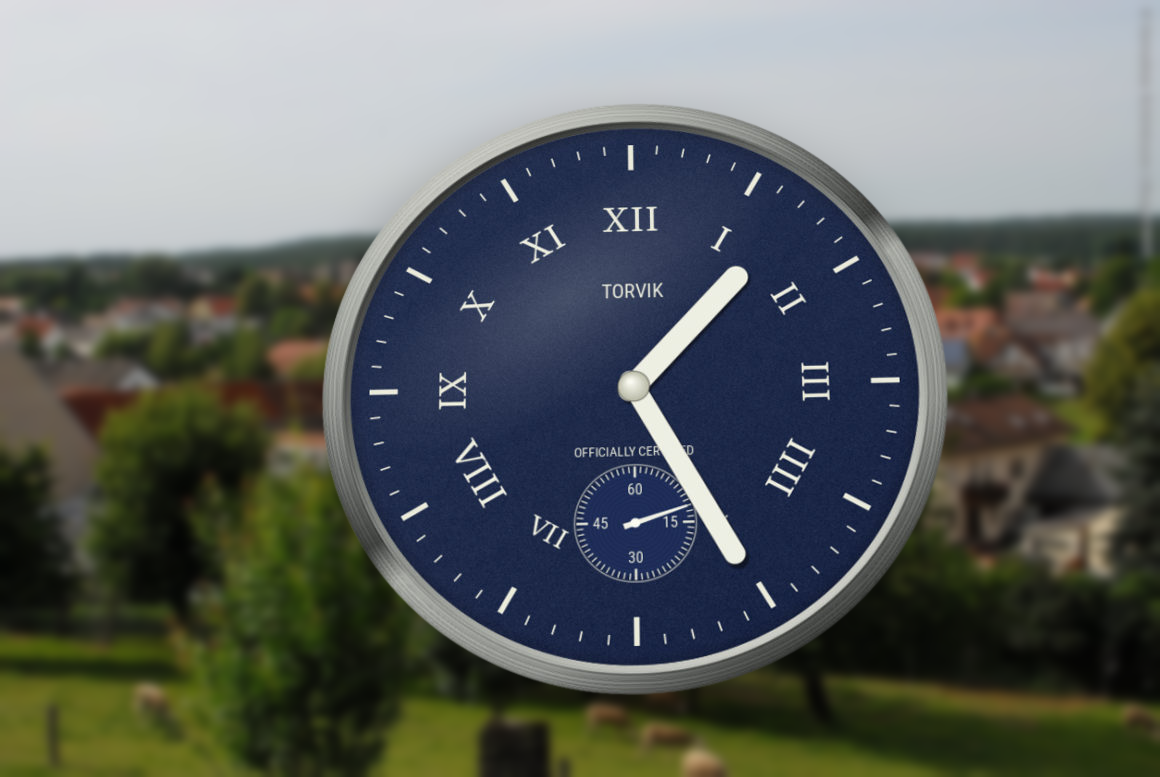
1:25:12
